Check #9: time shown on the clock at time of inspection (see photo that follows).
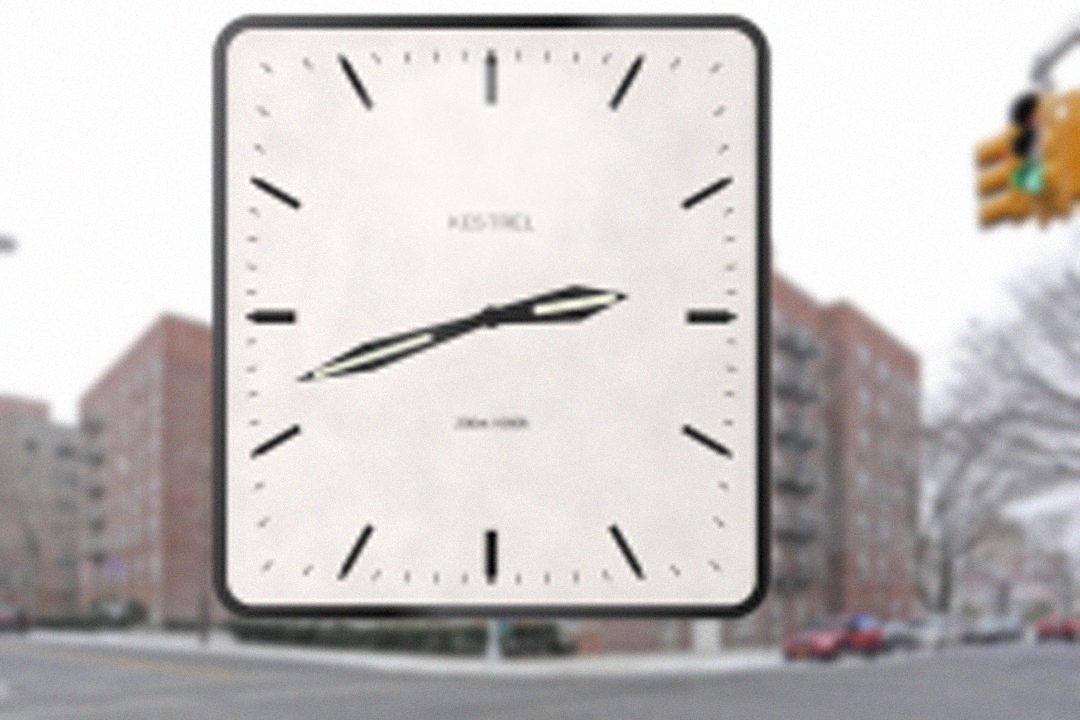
2:42
